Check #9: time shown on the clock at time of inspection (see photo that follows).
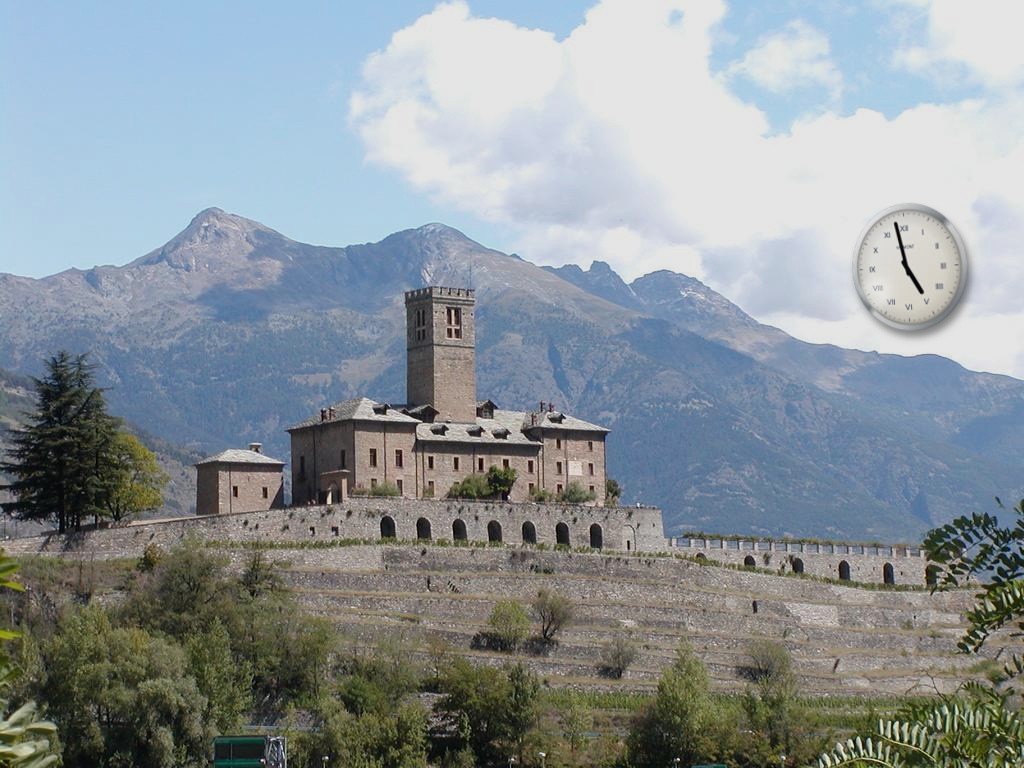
4:58
